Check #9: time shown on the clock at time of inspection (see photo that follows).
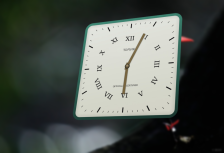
6:04
